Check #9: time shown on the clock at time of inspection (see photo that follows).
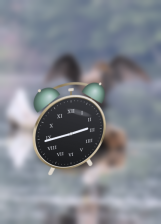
2:44
